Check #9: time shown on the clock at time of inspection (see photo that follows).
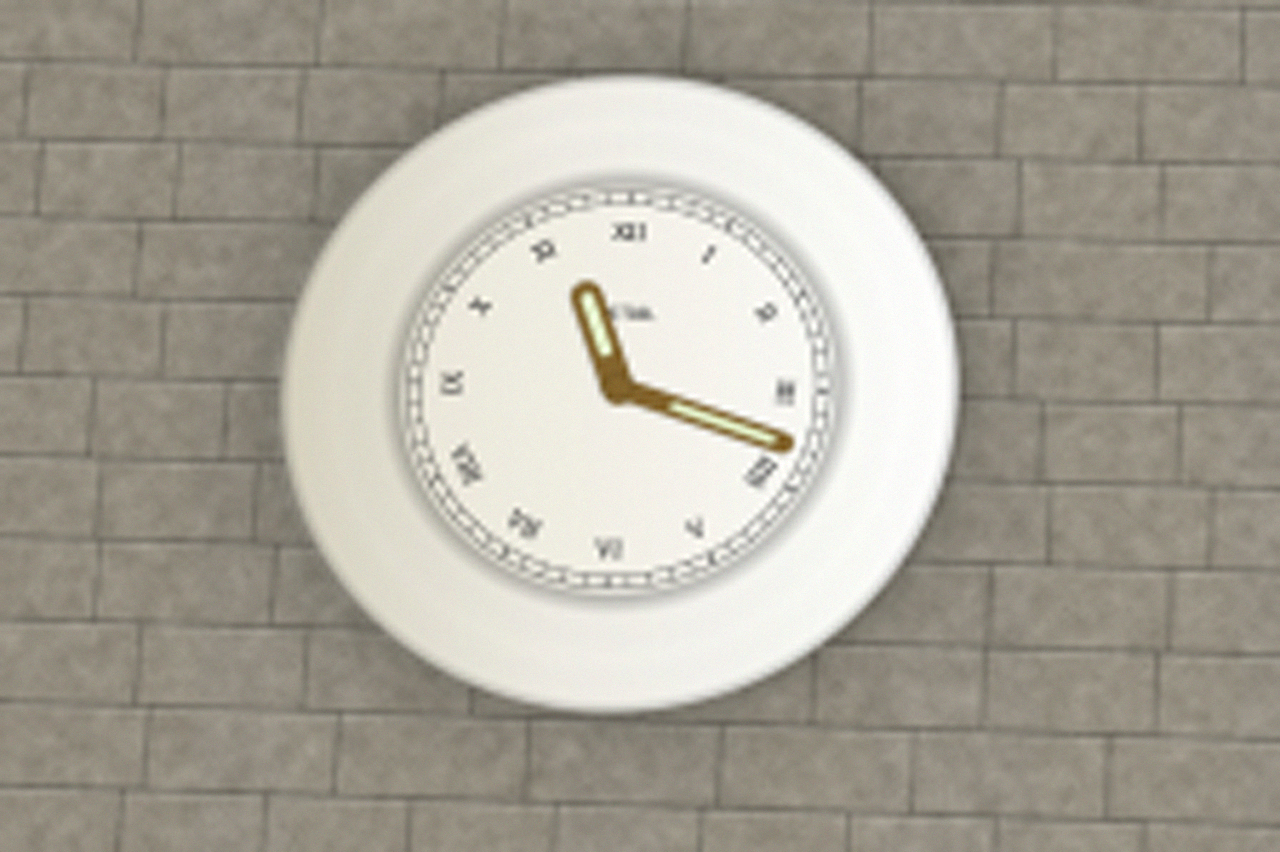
11:18
